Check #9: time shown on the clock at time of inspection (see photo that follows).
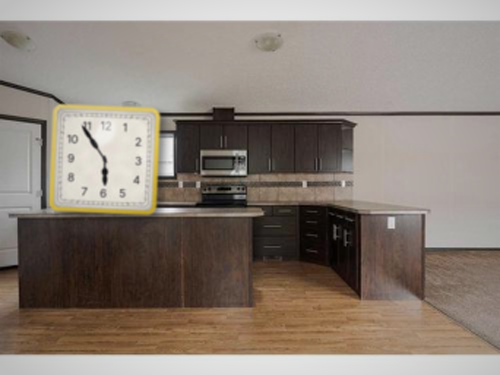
5:54
